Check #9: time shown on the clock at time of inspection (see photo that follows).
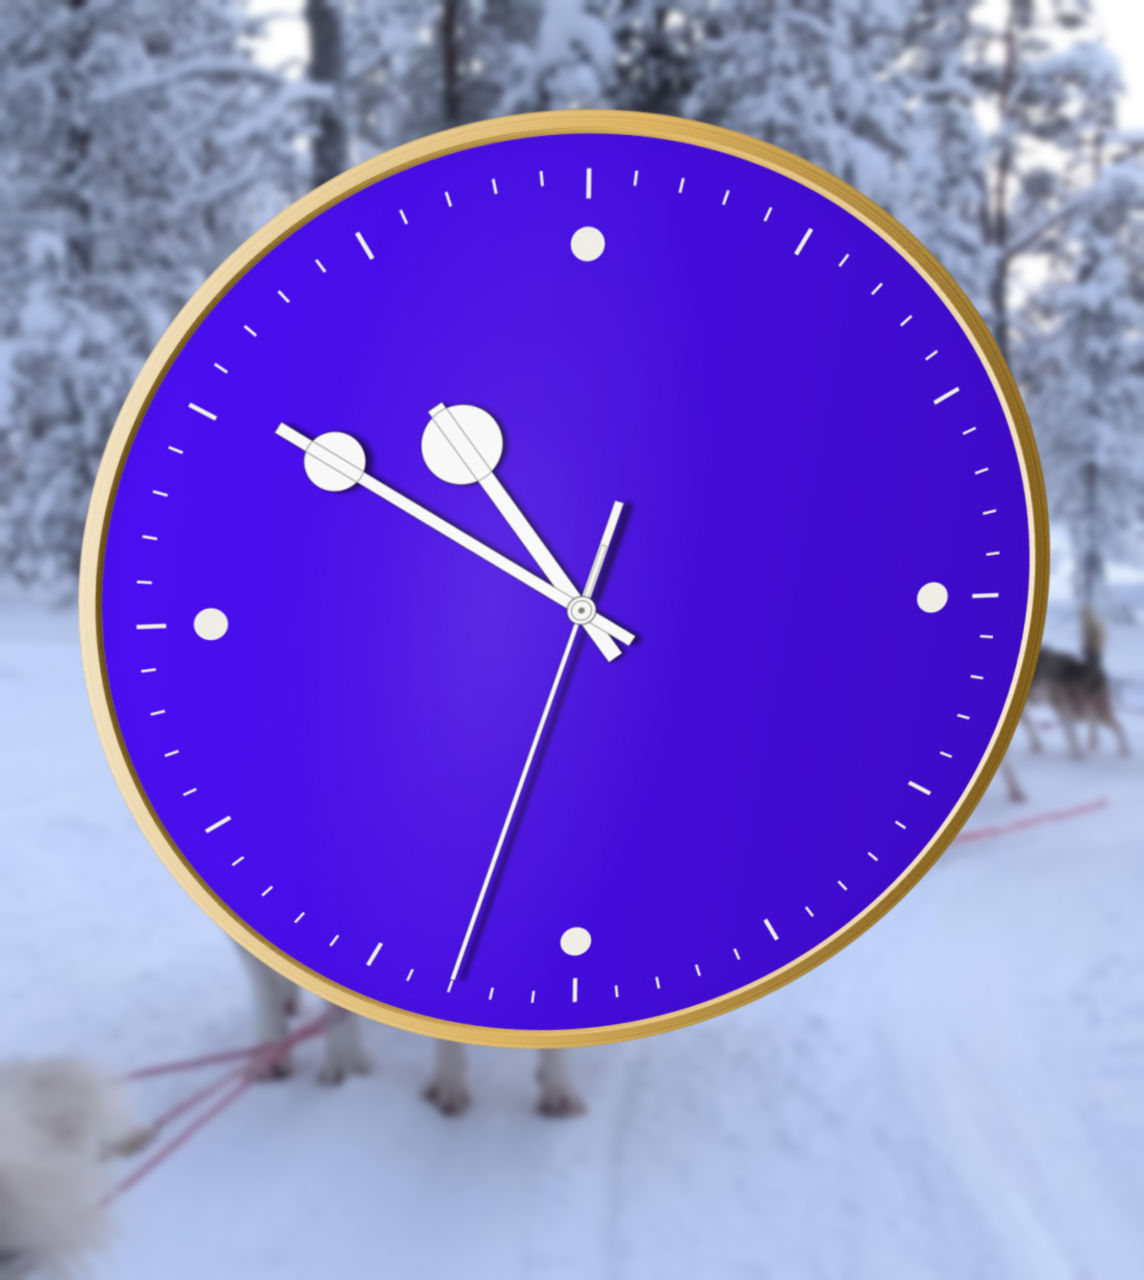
10:50:33
